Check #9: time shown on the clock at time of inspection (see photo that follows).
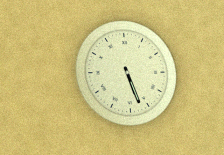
5:27
